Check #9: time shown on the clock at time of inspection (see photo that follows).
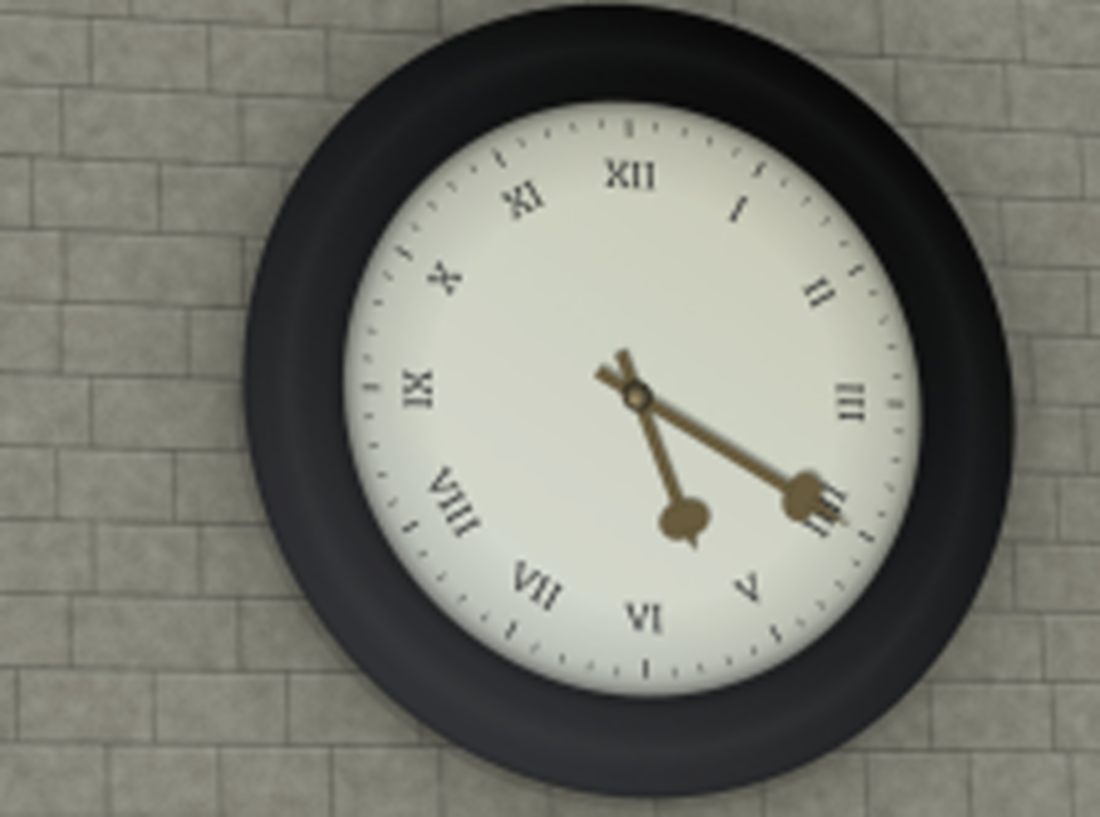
5:20
